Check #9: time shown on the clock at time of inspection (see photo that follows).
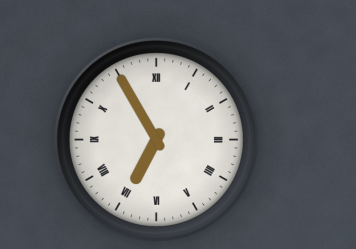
6:55
